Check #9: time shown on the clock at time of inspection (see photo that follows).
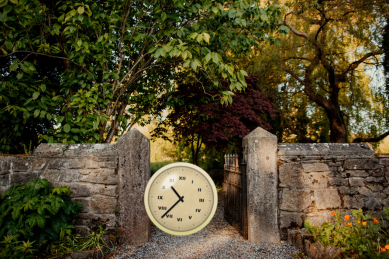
10:37
